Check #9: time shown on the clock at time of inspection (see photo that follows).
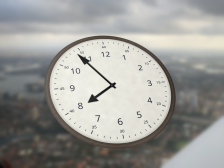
7:54
